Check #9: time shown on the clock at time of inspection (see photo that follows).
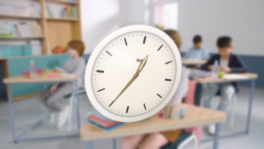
12:35
